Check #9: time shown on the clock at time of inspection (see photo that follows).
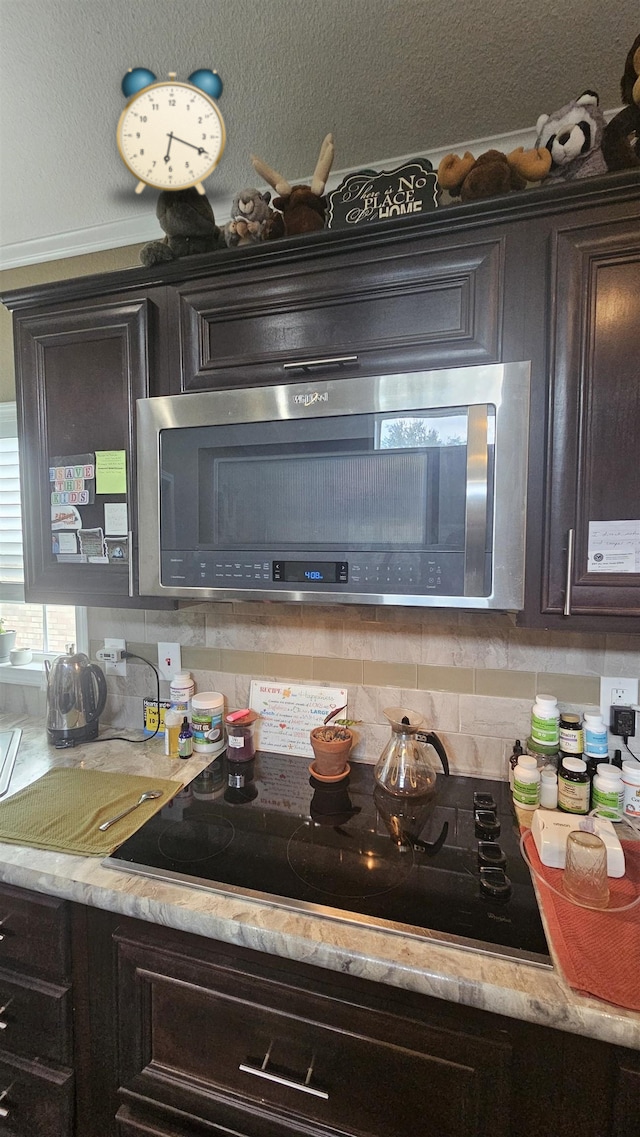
6:19
